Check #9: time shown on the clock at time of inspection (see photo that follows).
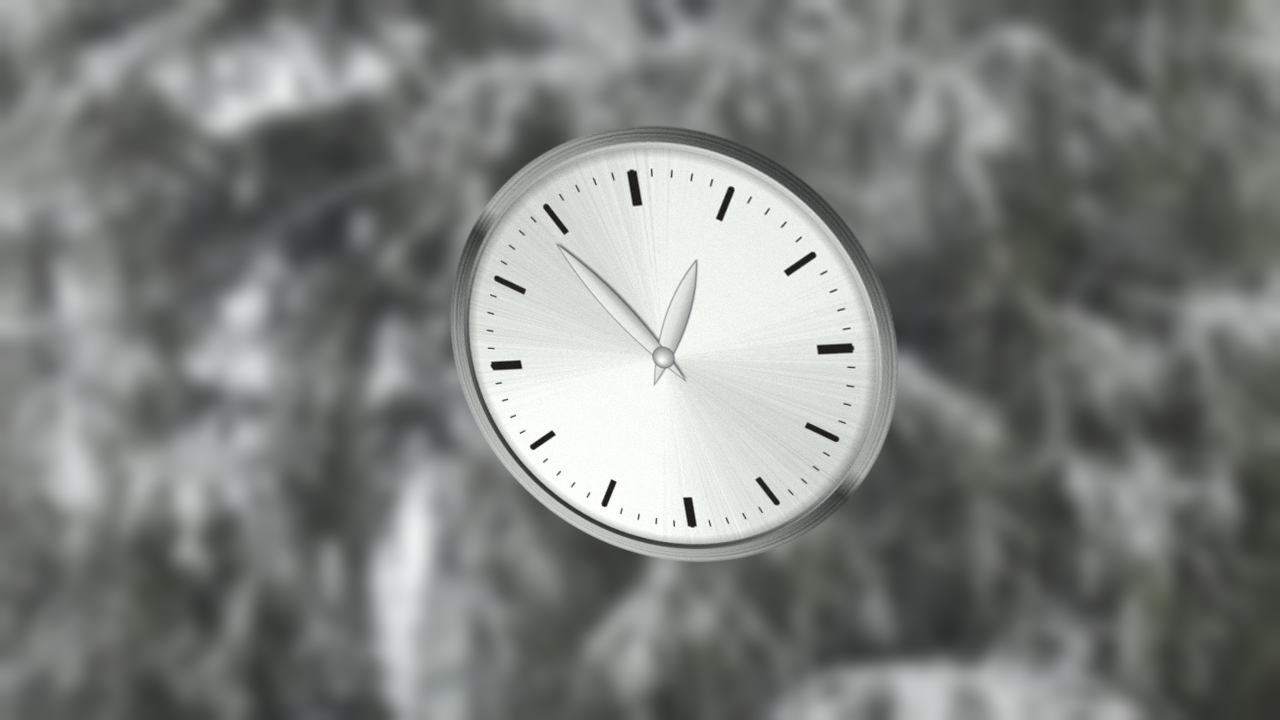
12:54
